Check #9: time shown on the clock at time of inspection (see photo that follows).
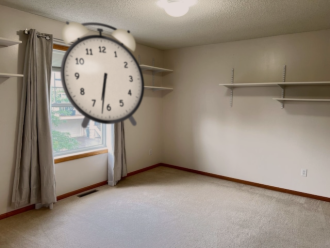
6:32
